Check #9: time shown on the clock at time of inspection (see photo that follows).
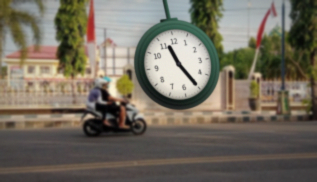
11:25
